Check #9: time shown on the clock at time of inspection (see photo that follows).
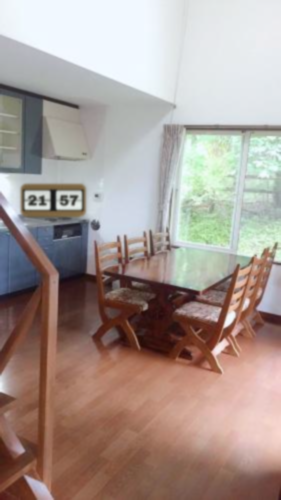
21:57
